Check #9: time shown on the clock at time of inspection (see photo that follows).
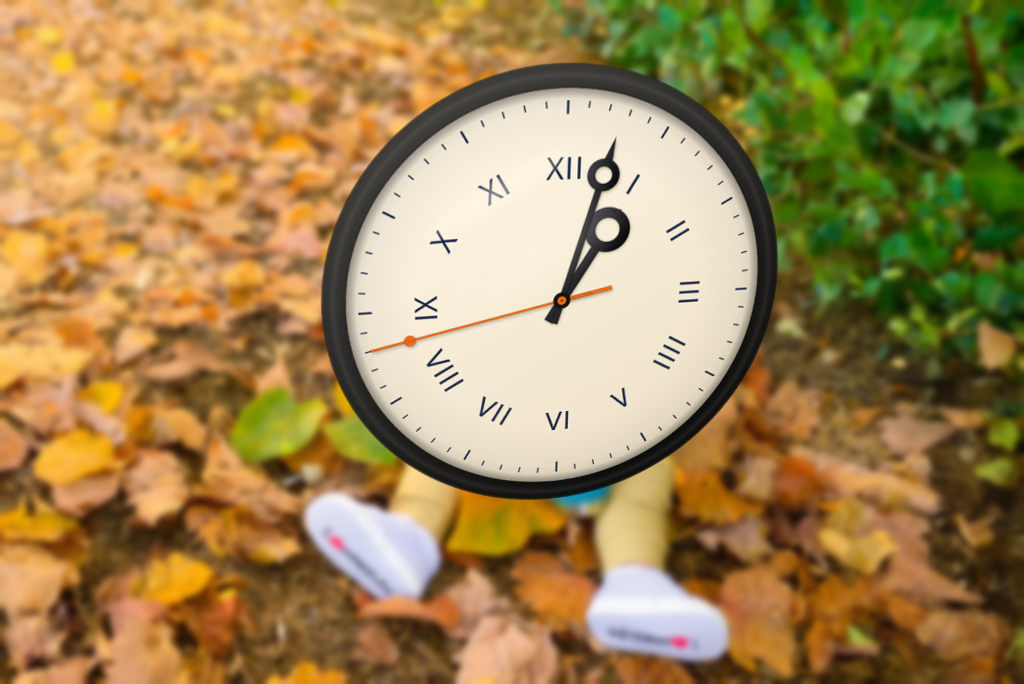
1:02:43
